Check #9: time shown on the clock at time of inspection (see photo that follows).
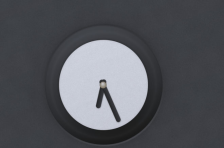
6:26
